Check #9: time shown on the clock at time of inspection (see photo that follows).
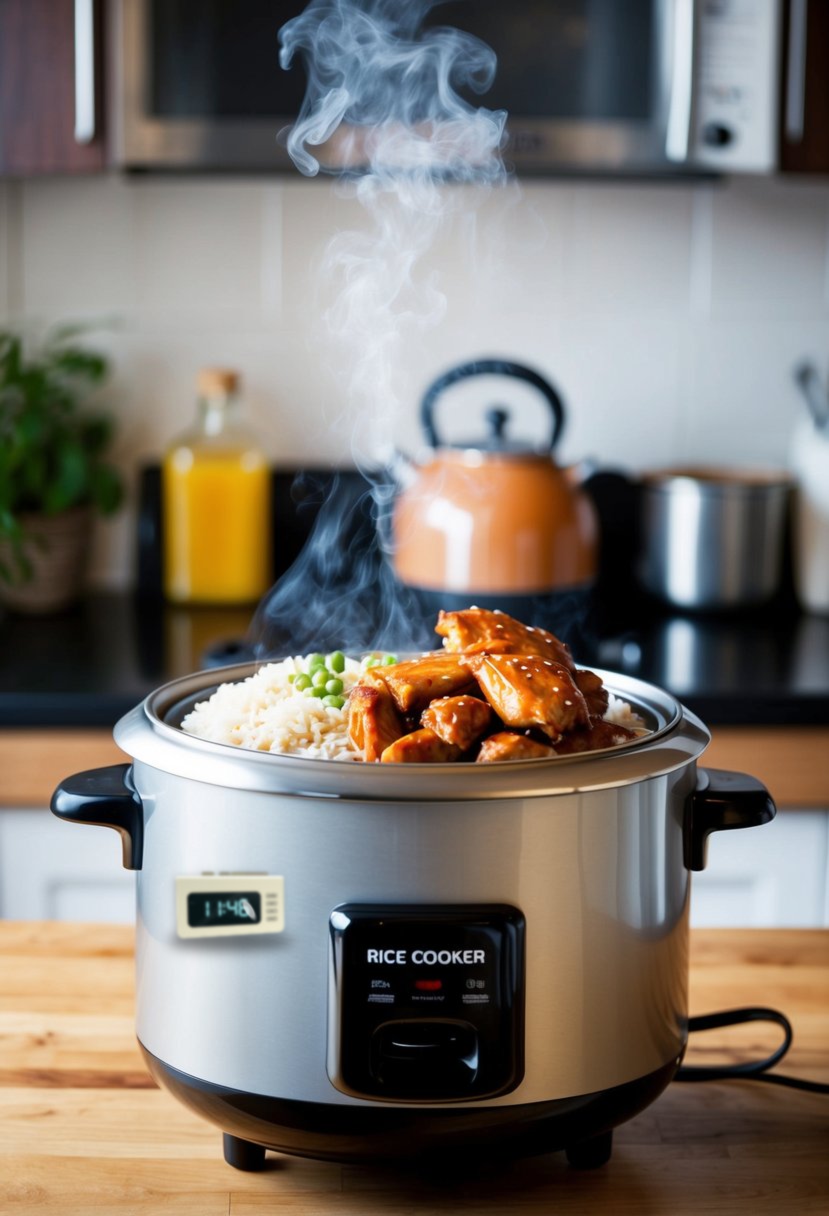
11:46
